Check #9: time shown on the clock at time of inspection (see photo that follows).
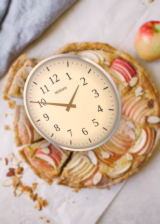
1:50
